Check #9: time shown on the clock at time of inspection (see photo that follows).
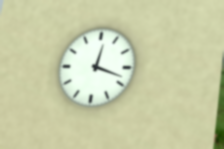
12:18
